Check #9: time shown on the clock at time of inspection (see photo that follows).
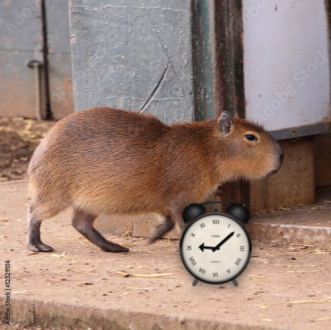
9:08
